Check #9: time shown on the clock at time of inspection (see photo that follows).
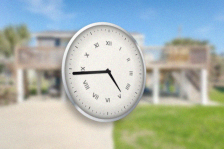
4:44
